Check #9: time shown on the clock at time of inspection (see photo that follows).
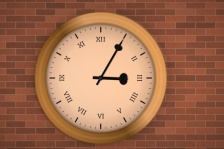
3:05
